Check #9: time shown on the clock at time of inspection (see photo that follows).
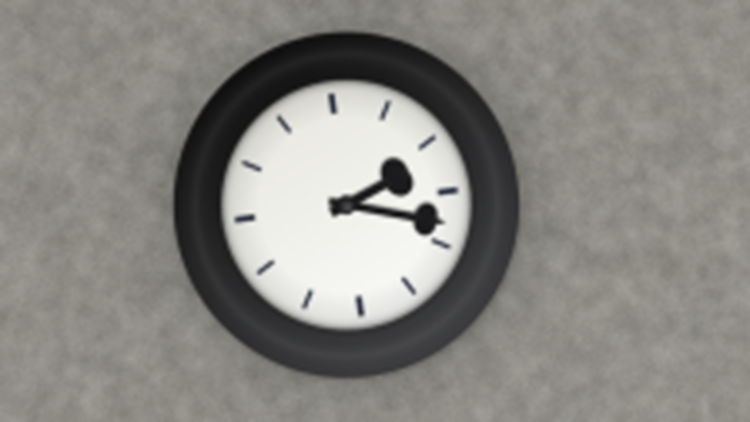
2:18
